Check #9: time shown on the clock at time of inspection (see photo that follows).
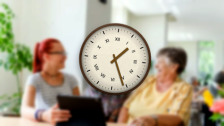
1:26
